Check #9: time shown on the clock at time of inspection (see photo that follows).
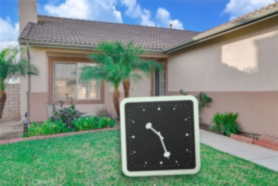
10:27
